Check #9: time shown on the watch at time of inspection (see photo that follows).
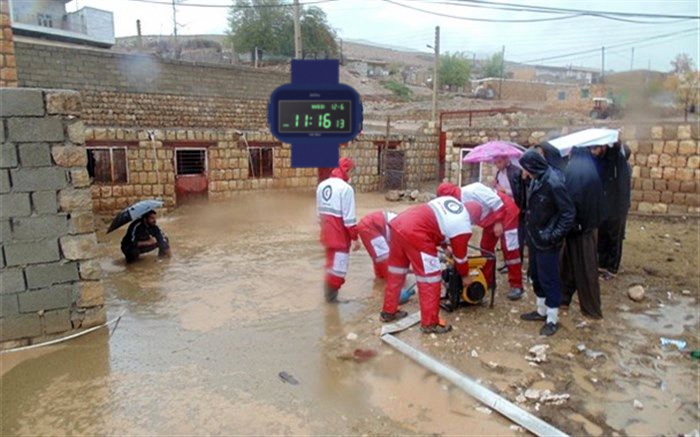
11:16
